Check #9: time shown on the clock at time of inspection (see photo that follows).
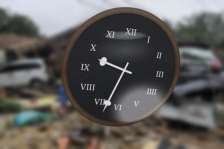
9:33
